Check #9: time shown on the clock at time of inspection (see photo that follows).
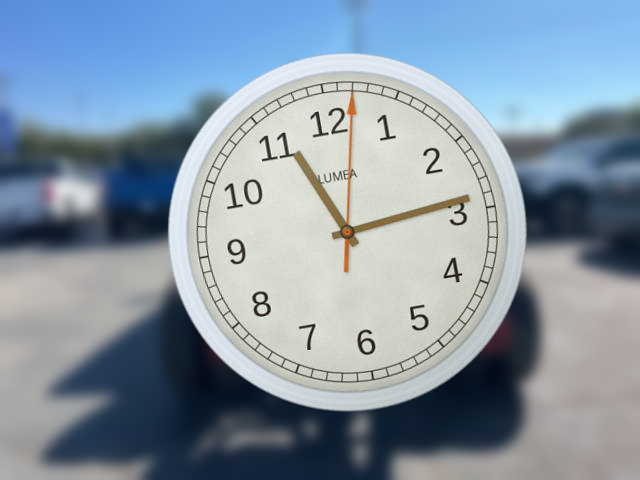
11:14:02
